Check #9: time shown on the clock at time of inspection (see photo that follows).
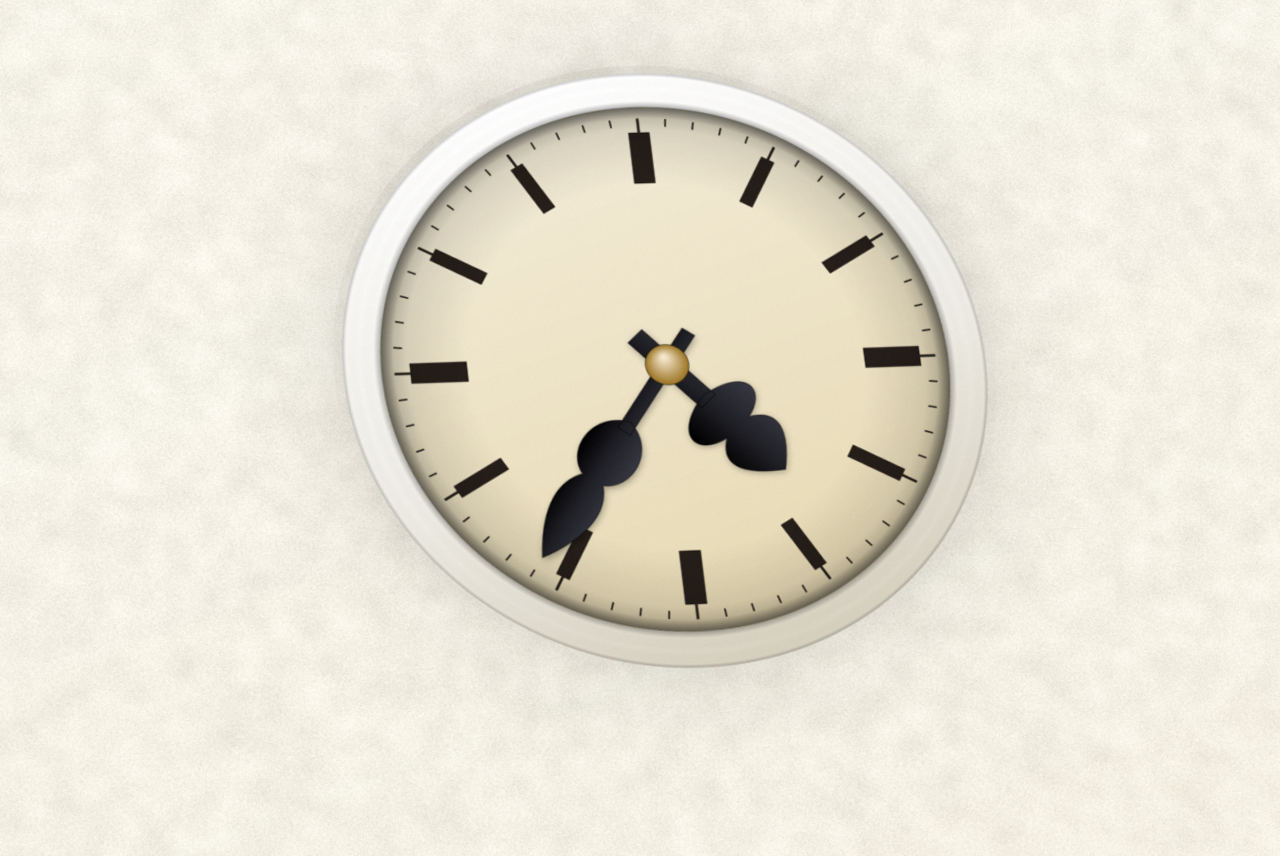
4:36
